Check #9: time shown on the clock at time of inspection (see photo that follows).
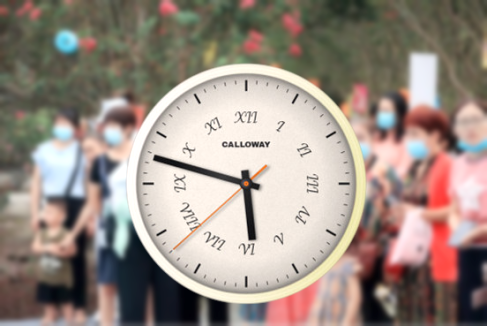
5:47:38
